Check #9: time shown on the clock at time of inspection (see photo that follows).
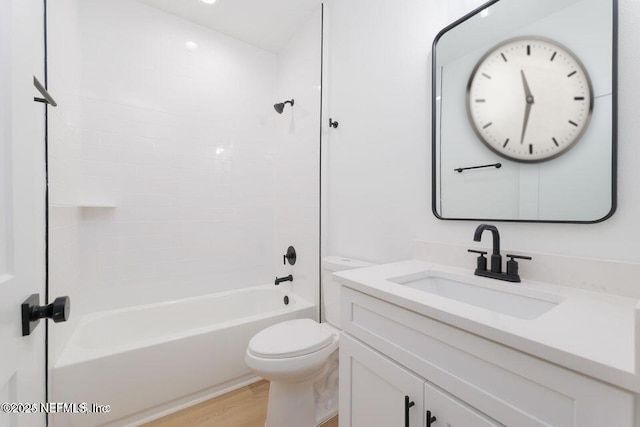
11:32
